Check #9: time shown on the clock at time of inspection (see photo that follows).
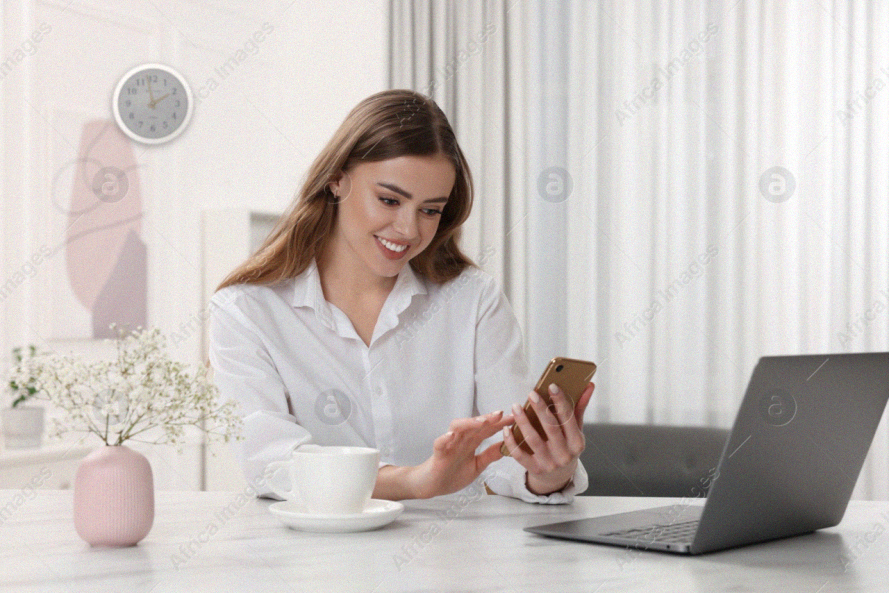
1:58
